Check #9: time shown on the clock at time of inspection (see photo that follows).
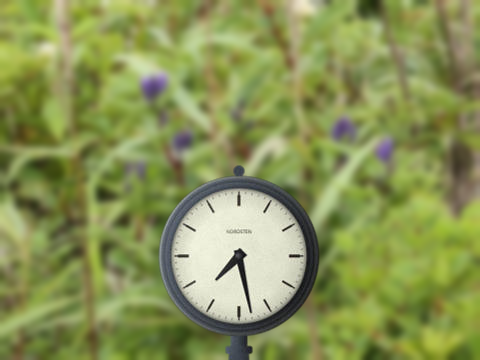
7:28
